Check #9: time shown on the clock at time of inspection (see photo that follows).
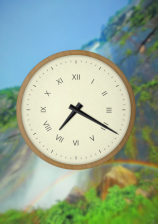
7:20
